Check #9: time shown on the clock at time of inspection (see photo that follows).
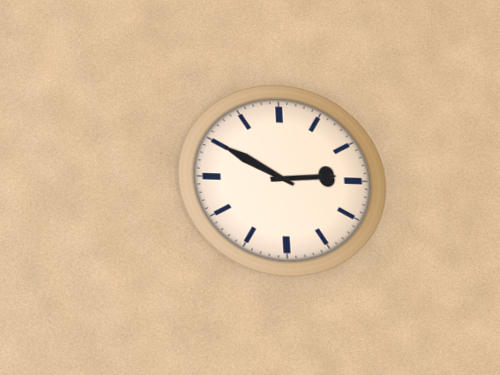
2:50
